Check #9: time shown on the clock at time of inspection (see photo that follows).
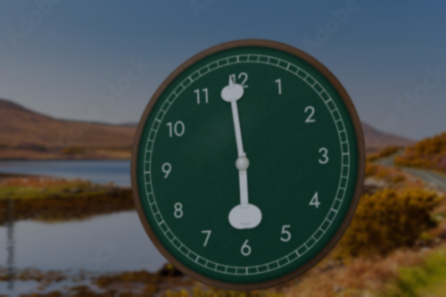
5:59
